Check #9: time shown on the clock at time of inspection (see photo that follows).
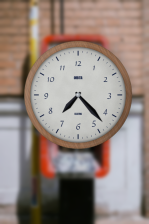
7:23
